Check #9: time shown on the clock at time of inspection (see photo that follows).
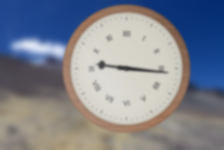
9:16
